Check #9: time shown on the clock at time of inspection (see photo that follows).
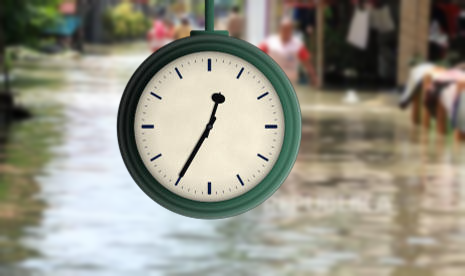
12:35
